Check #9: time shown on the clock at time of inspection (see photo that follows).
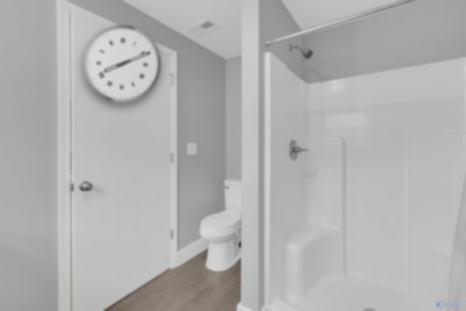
8:11
